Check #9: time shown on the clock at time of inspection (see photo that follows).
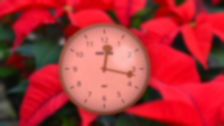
12:17
